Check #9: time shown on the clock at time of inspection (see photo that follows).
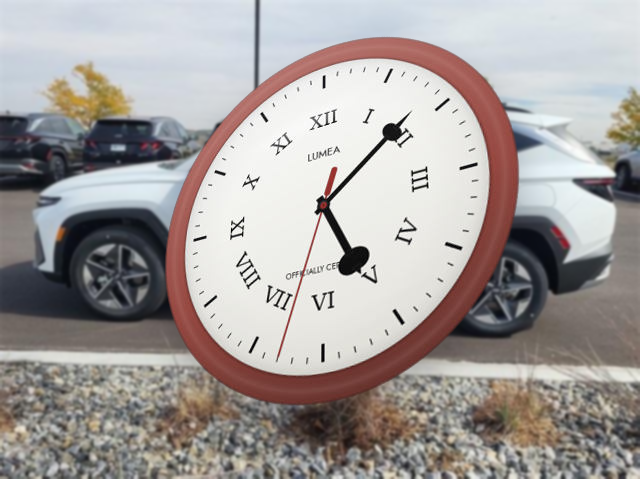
5:08:33
